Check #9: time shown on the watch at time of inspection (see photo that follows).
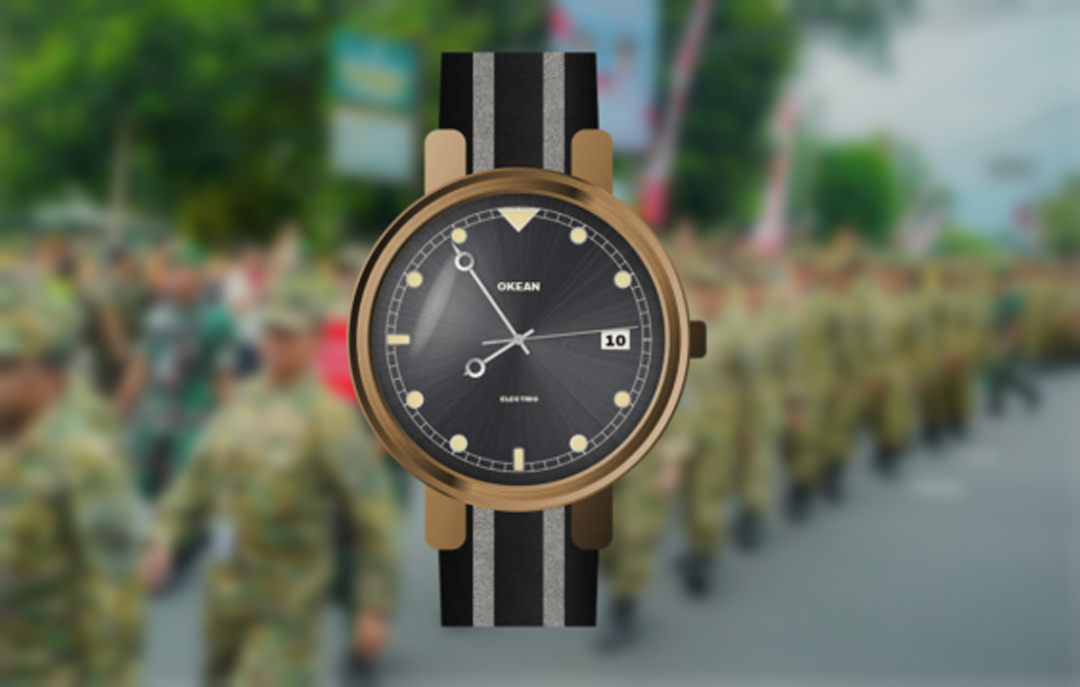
7:54:14
